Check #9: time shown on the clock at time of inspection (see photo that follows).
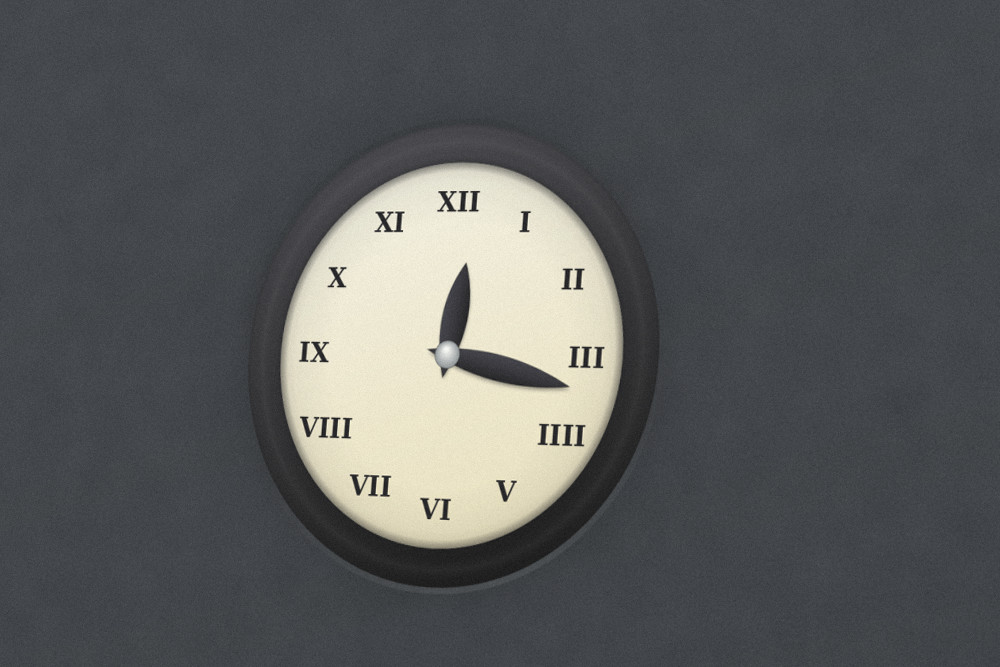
12:17
